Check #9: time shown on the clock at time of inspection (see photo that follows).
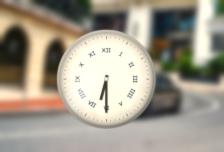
6:30
